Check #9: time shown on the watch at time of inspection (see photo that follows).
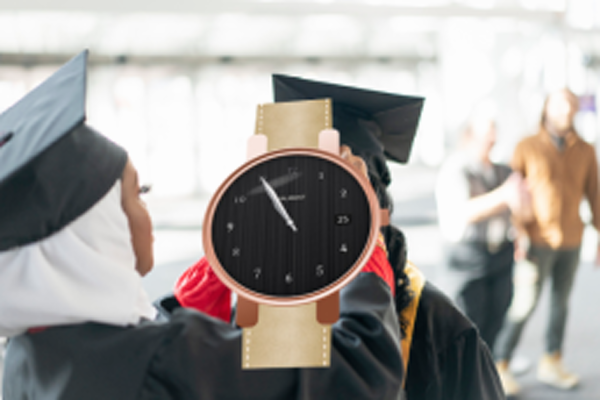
10:55
